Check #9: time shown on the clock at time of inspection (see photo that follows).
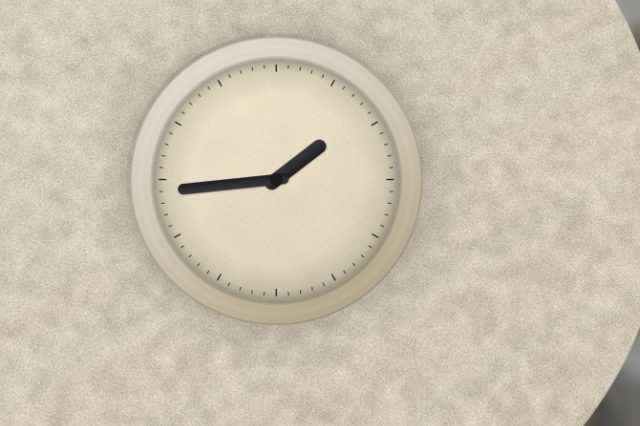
1:44
